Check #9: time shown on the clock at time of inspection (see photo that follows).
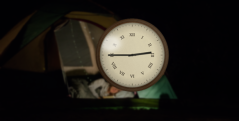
2:45
